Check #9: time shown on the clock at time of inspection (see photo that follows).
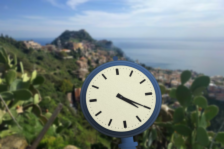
4:20
